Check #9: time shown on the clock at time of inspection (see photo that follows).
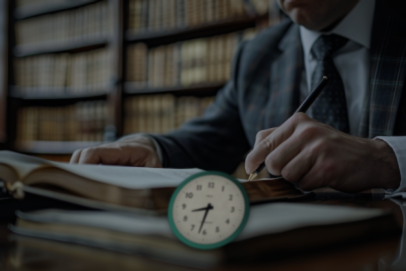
8:32
